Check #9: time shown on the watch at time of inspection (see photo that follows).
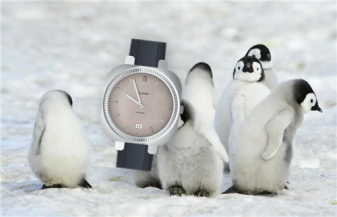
9:56
